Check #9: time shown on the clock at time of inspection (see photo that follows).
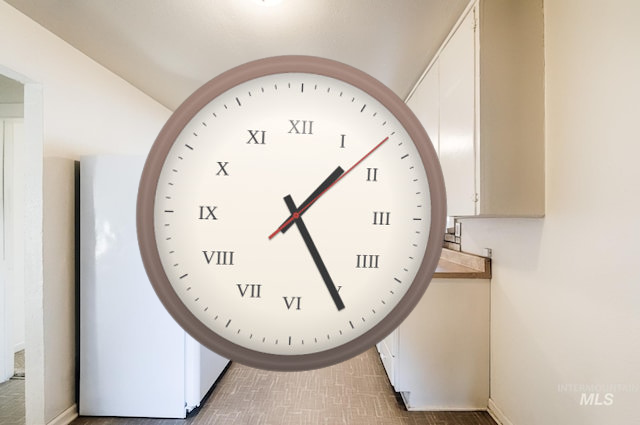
1:25:08
